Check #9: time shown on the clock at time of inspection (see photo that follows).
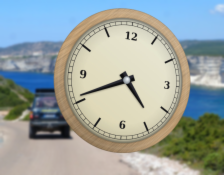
4:41
